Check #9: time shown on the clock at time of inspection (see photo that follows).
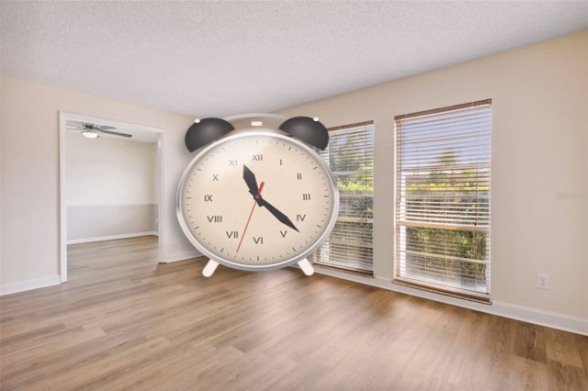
11:22:33
